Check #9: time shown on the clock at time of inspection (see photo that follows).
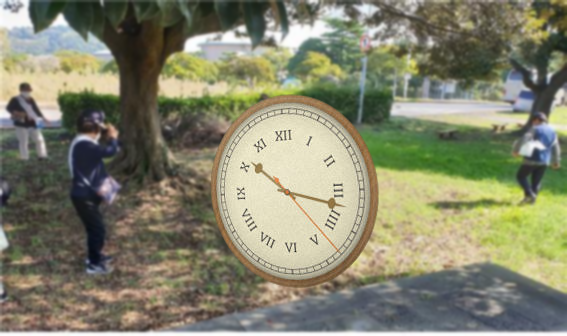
10:17:23
